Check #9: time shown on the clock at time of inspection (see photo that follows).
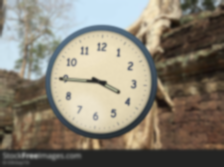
3:45
